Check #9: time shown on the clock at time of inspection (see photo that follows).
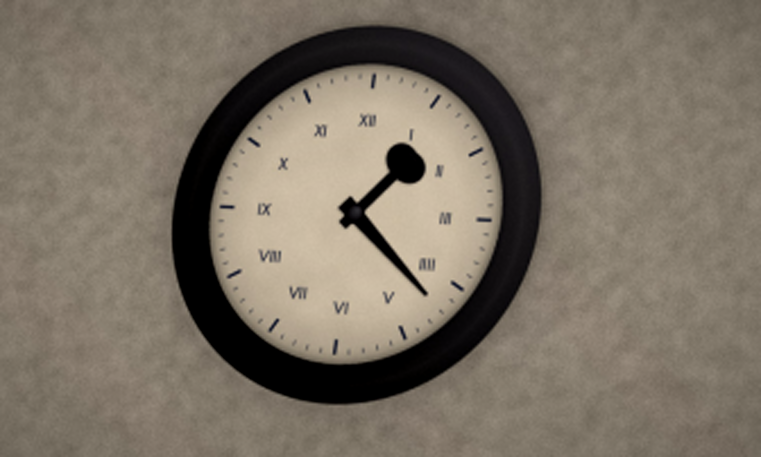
1:22
